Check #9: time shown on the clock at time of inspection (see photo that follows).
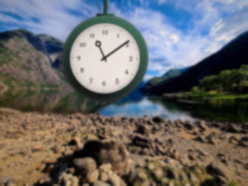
11:09
